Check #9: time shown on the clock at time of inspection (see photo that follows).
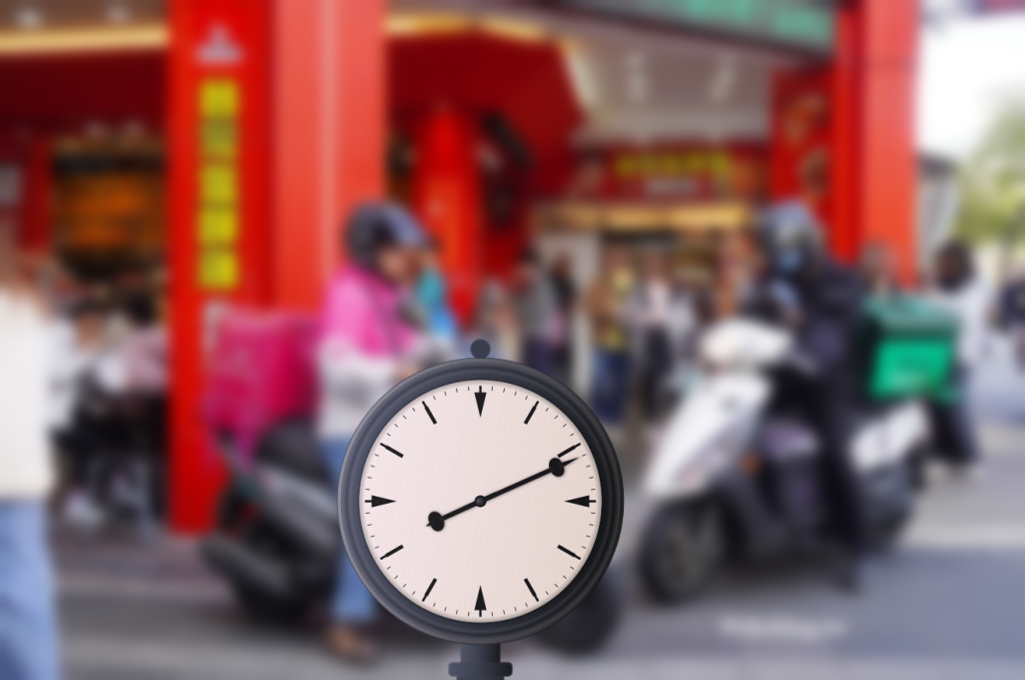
8:11
